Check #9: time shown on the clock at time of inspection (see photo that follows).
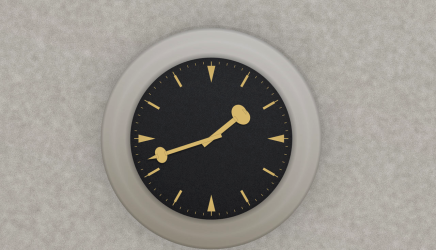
1:42
